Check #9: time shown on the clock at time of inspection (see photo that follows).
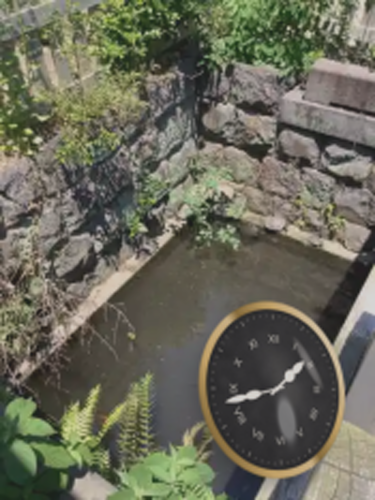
1:43
